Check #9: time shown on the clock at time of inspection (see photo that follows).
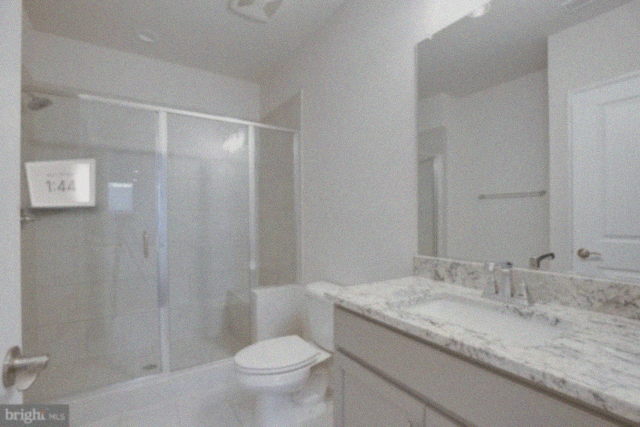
1:44
